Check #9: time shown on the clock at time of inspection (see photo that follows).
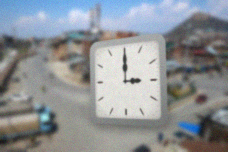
3:00
